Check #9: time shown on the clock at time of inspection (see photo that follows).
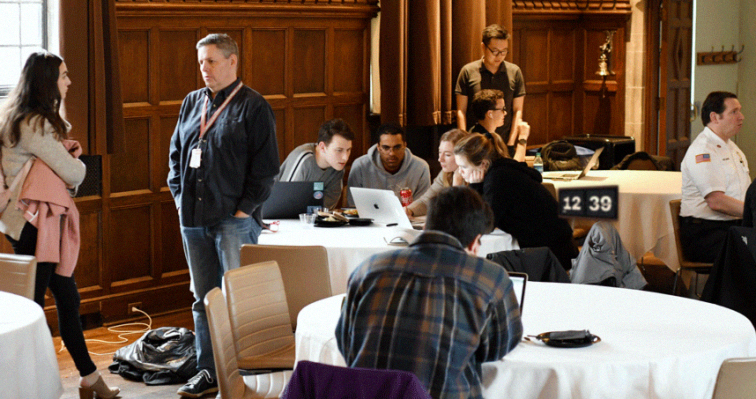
12:39
